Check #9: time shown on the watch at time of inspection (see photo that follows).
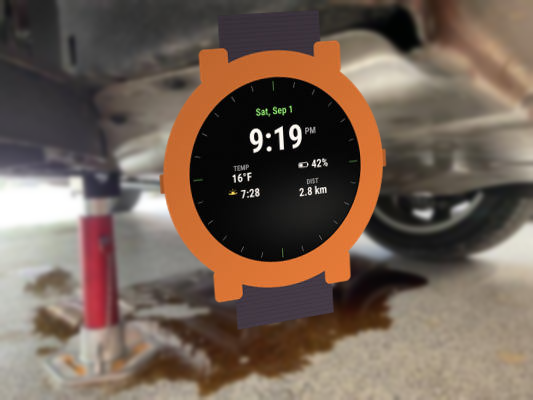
9:19
